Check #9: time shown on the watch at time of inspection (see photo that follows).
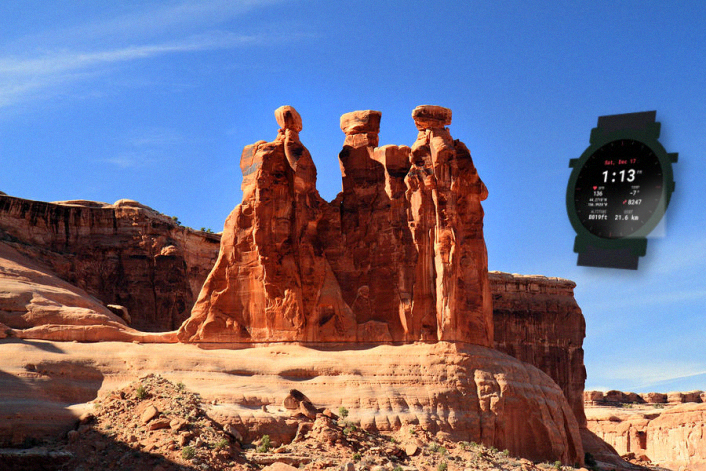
1:13
